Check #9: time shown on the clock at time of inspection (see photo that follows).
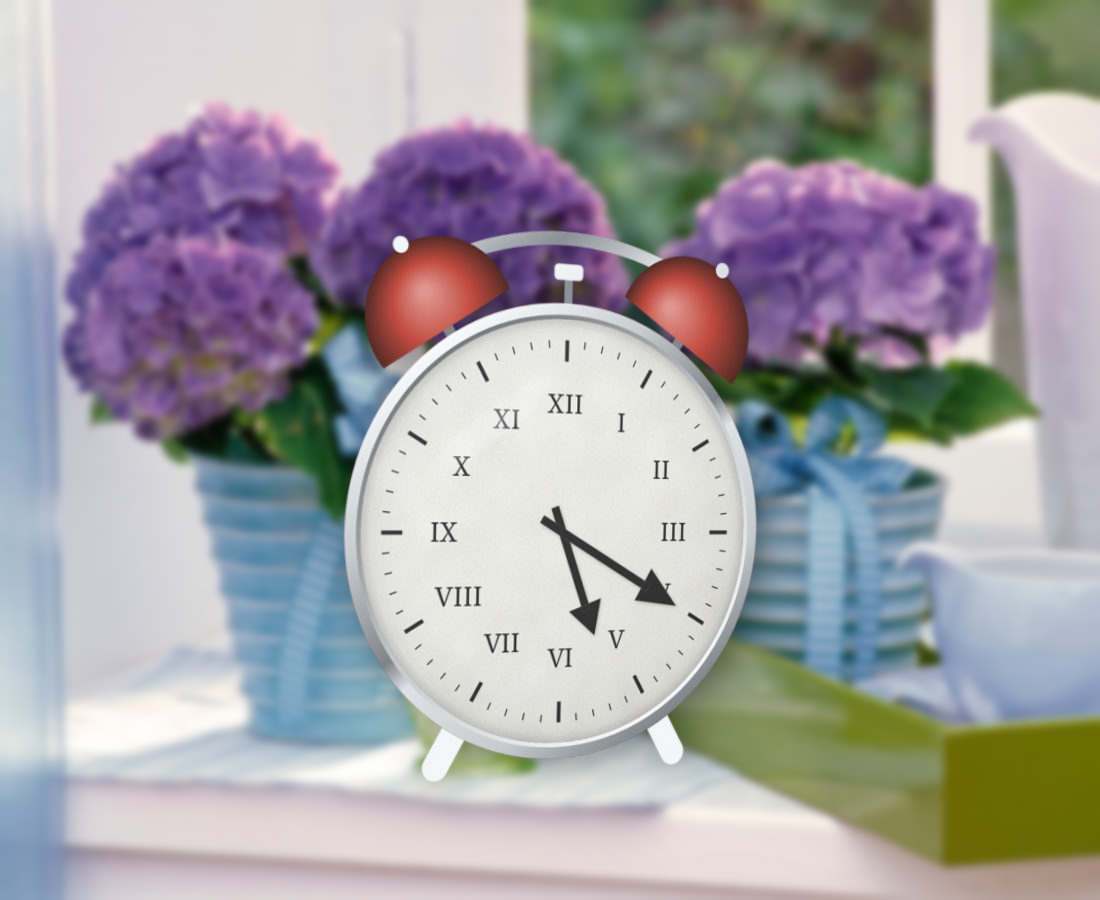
5:20
